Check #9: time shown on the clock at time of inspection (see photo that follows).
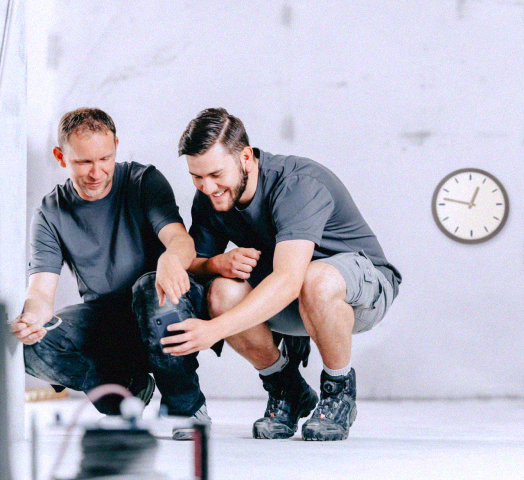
12:47
